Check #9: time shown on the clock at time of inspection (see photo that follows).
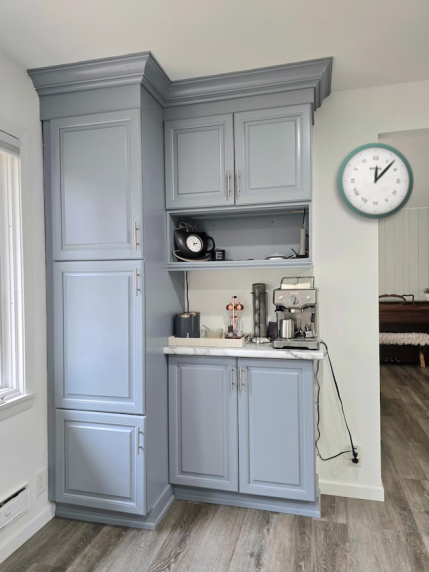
12:07
